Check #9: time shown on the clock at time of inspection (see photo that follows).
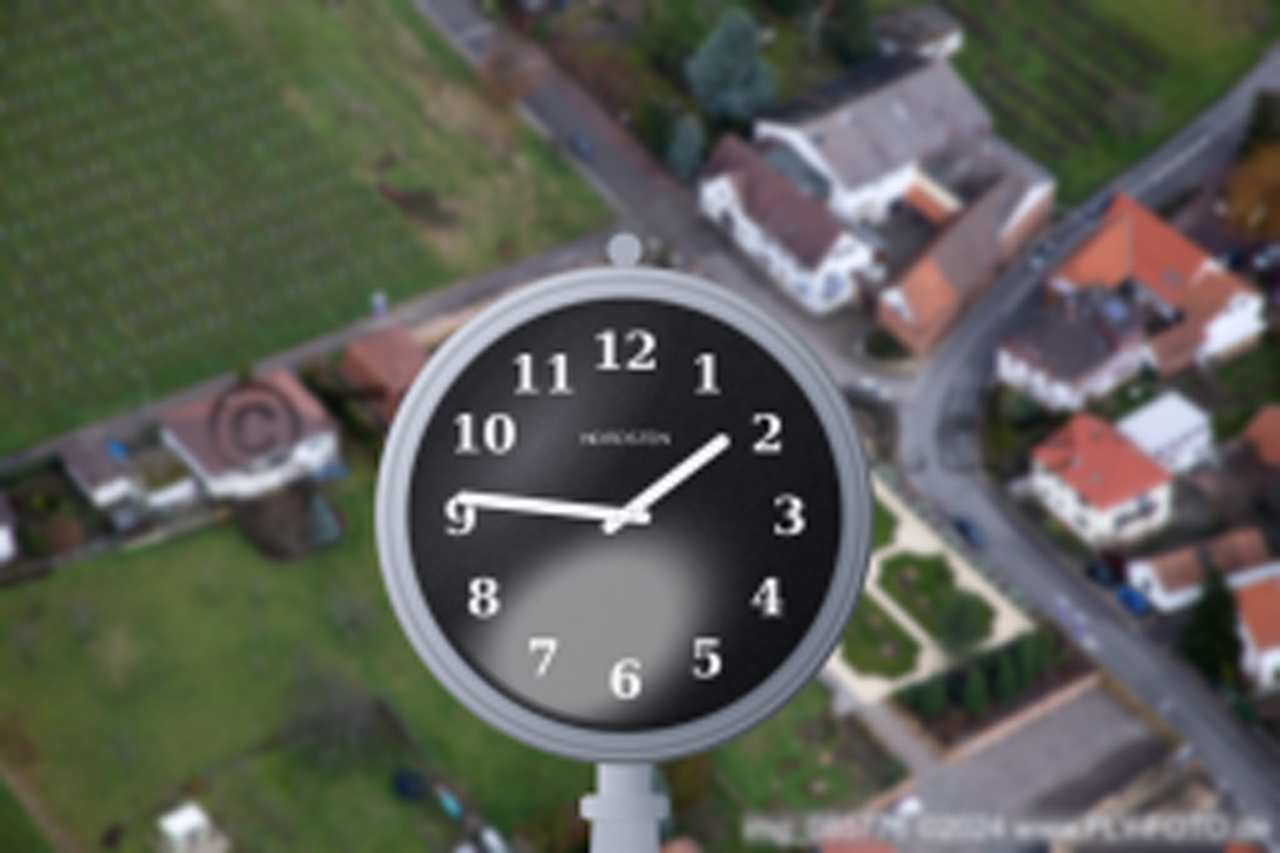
1:46
